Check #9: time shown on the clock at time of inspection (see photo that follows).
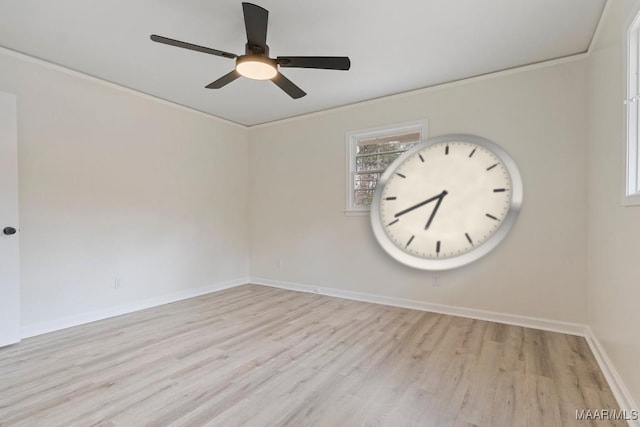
6:41
